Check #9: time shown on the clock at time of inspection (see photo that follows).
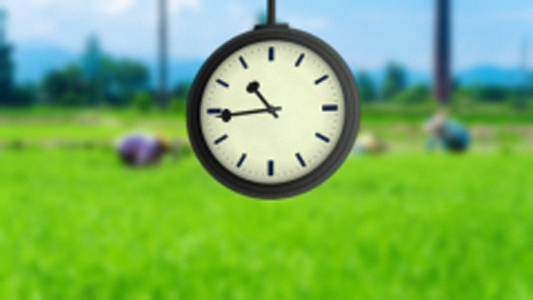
10:44
